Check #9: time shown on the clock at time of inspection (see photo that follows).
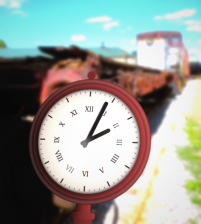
2:04
